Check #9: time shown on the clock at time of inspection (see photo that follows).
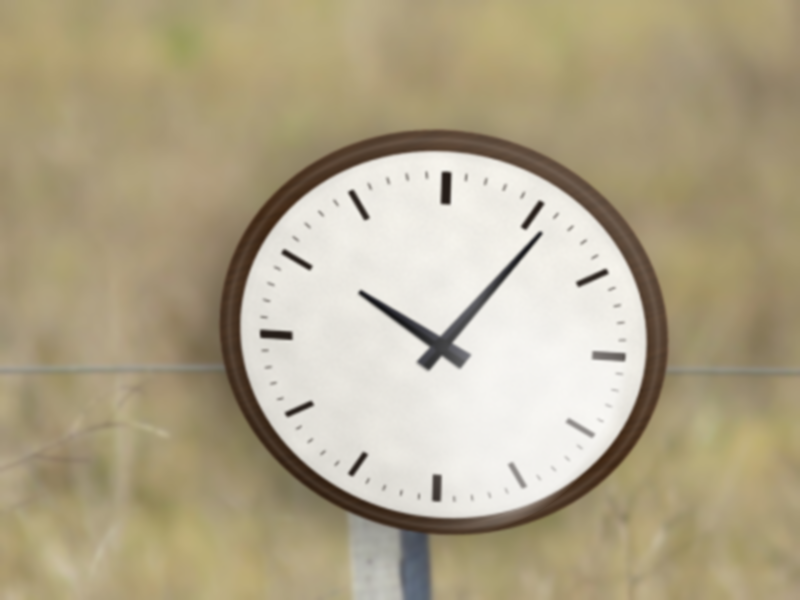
10:06
